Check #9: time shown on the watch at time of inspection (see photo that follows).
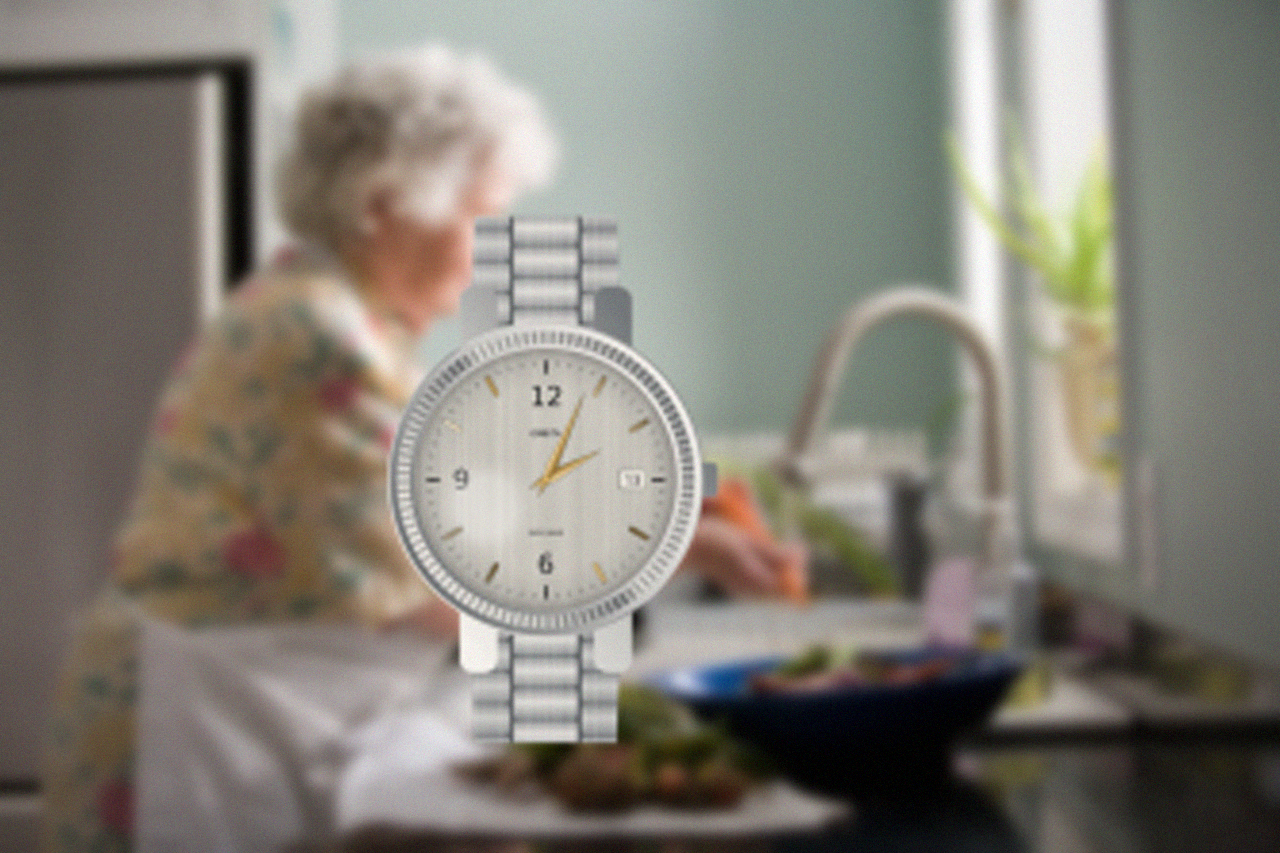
2:04
